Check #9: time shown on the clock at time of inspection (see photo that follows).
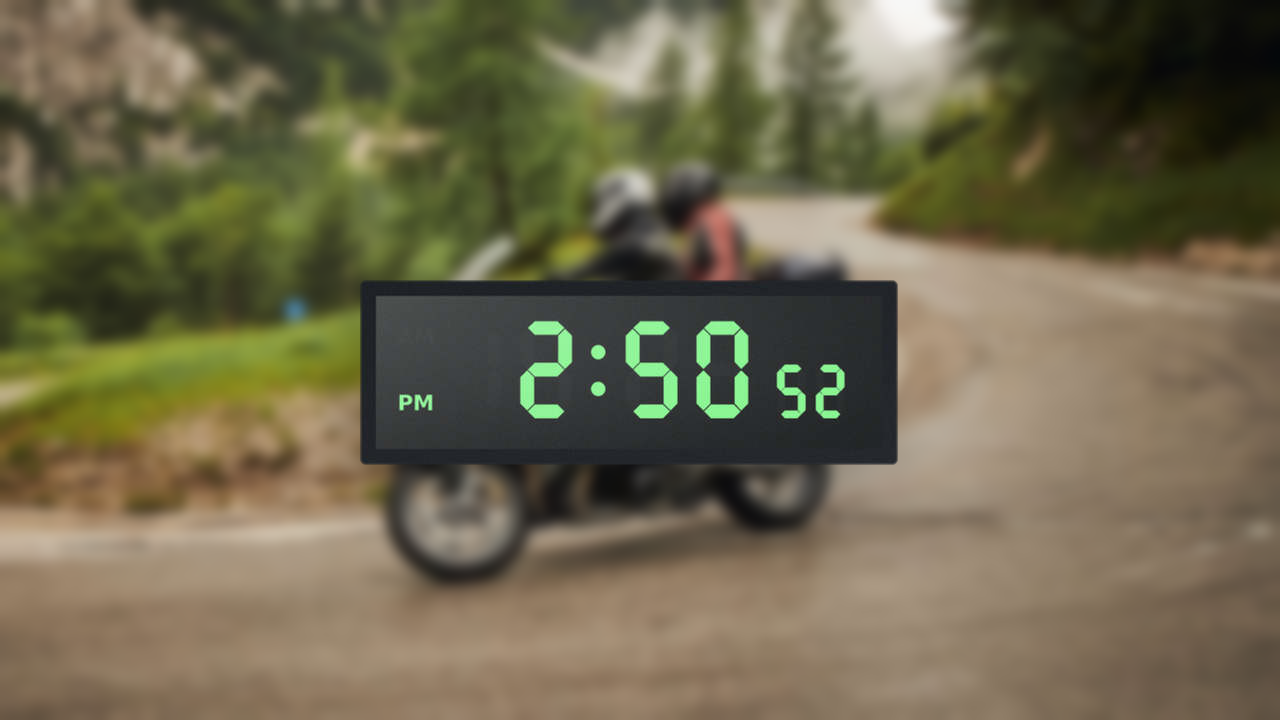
2:50:52
